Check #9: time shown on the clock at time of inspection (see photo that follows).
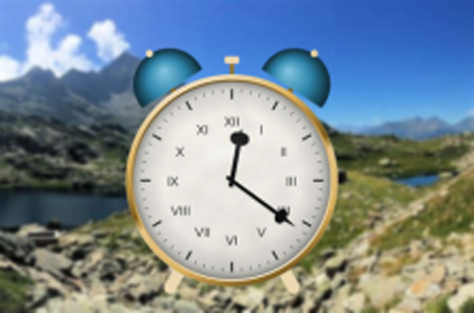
12:21
